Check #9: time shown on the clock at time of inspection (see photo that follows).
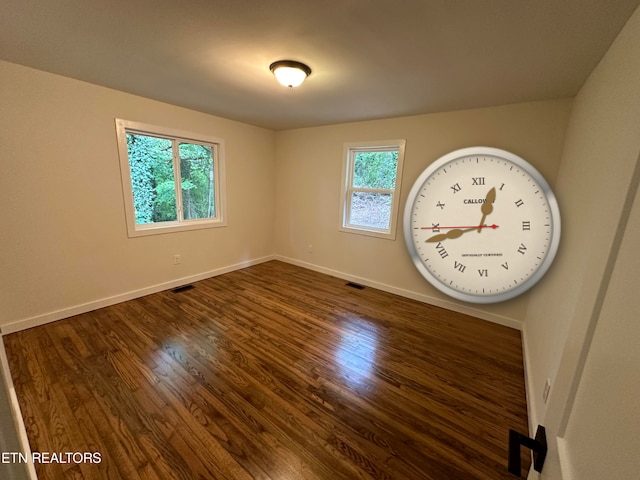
12:42:45
